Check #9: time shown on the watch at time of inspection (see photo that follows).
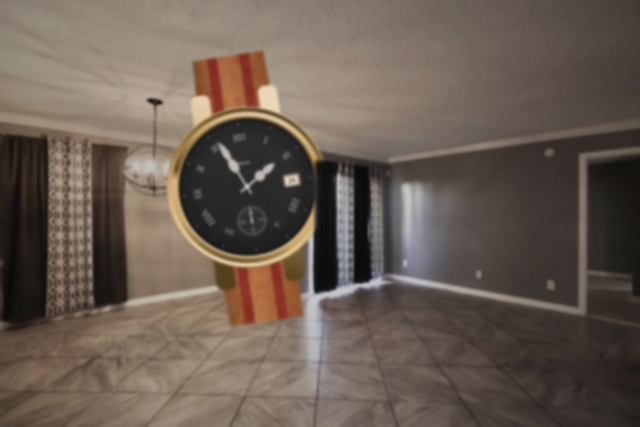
1:56
